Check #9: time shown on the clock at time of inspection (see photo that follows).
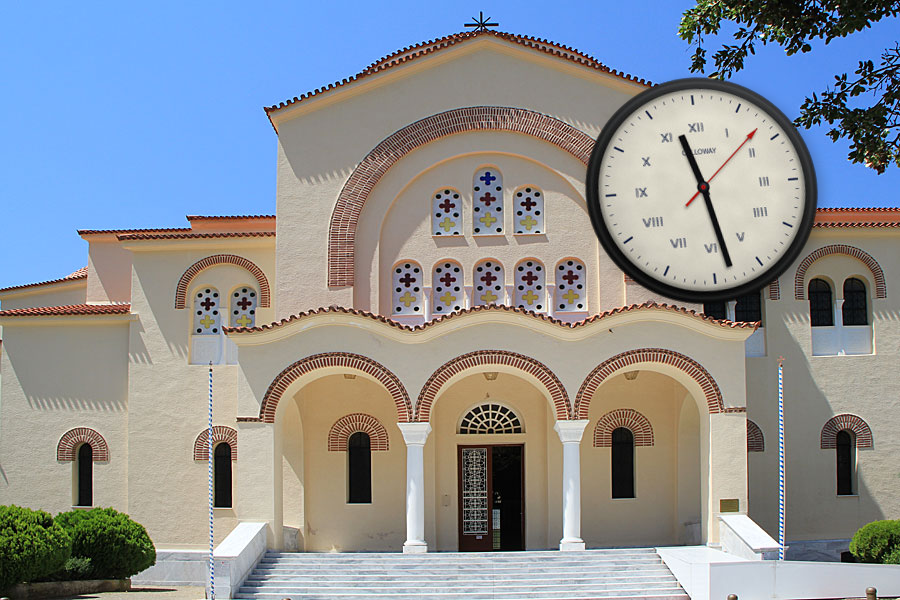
11:28:08
